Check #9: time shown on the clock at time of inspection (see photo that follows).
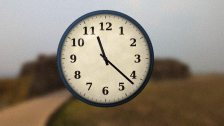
11:22
